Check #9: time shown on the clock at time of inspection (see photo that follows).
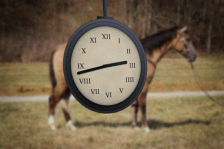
2:43
